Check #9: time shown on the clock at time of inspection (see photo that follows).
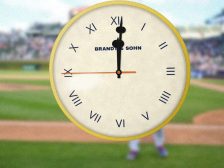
12:00:45
